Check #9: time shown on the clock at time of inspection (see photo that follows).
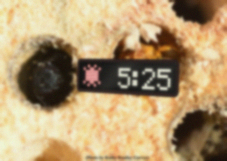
5:25
